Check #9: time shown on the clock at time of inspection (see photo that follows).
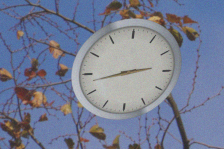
2:43
